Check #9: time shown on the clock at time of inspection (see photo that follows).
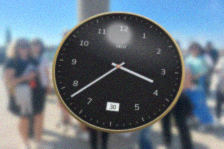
3:38
